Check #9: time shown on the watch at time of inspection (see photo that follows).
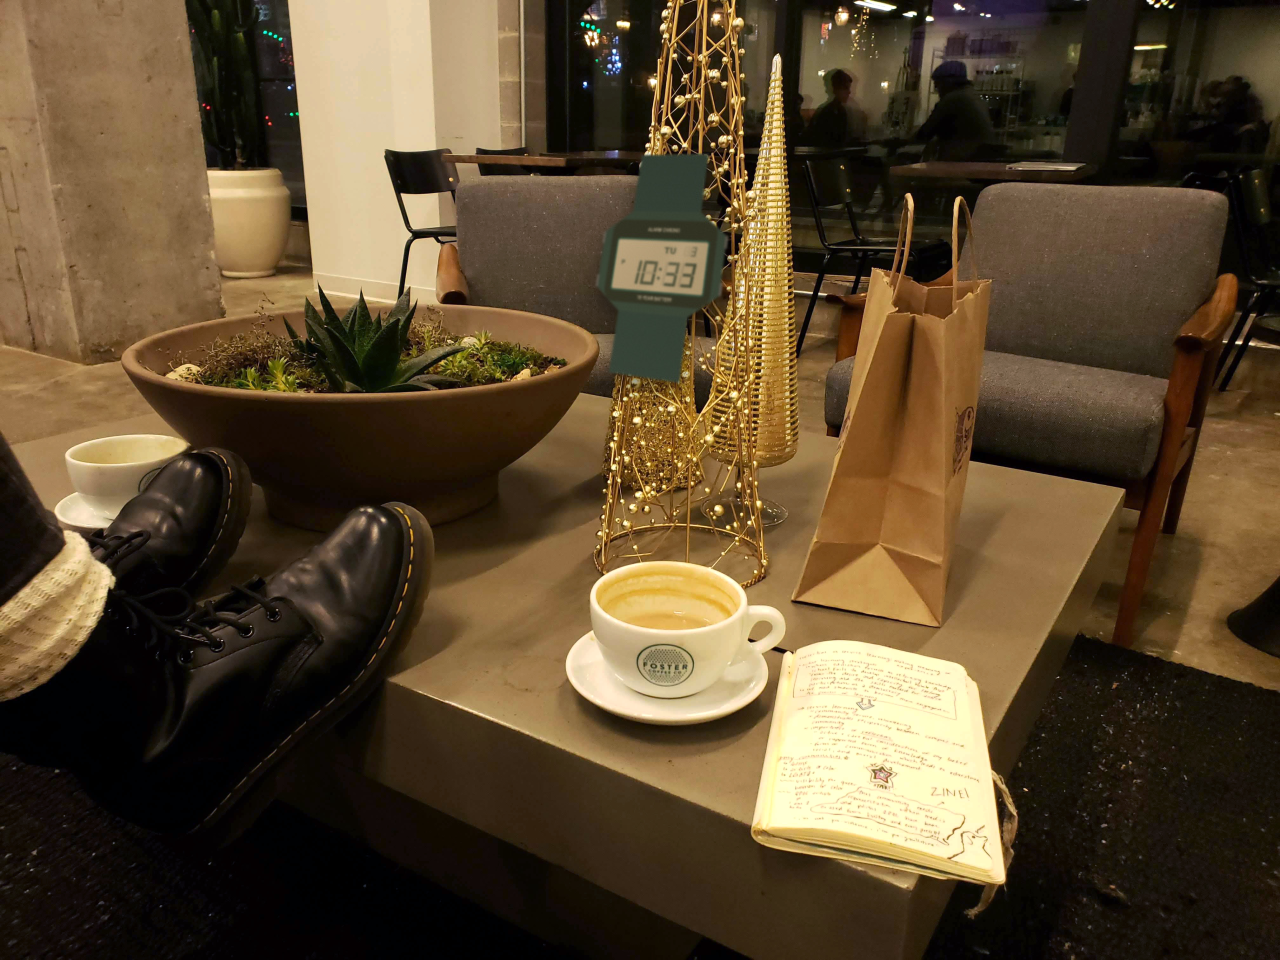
10:33
